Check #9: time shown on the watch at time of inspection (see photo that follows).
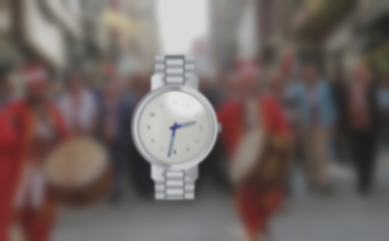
2:32
